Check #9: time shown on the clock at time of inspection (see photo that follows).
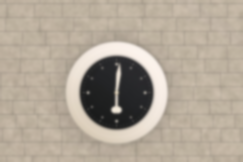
6:01
